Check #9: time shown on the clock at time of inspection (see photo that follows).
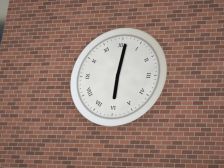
6:01
